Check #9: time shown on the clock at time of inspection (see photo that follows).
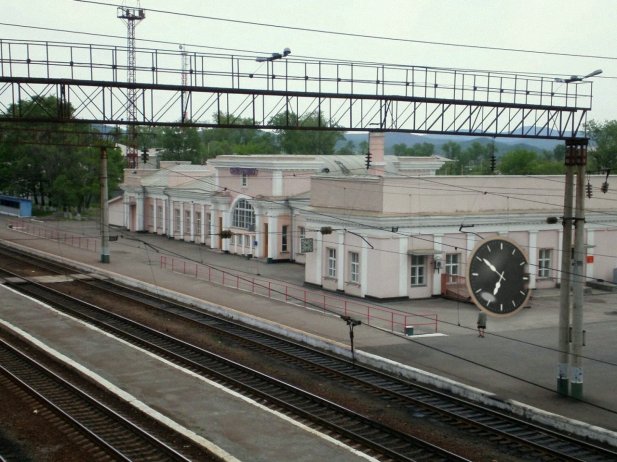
6:51
